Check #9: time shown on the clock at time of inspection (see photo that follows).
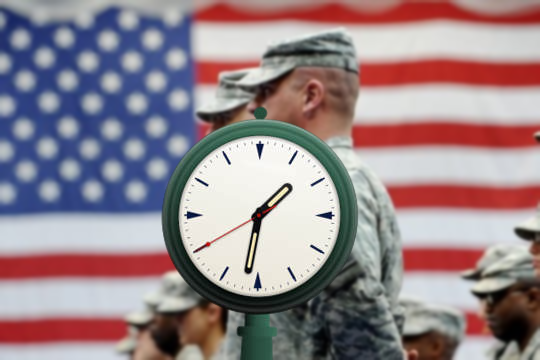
1:31:40
